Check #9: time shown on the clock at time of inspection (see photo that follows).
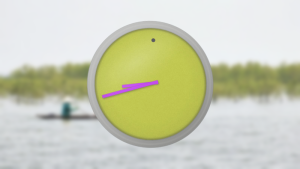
8:42
